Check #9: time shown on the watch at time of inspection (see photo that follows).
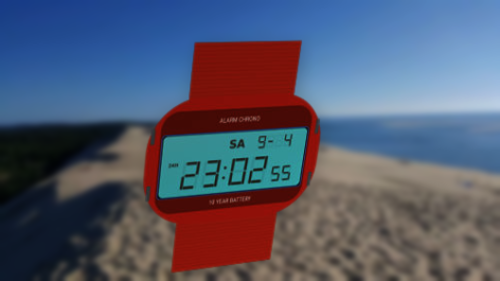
23:02:55
